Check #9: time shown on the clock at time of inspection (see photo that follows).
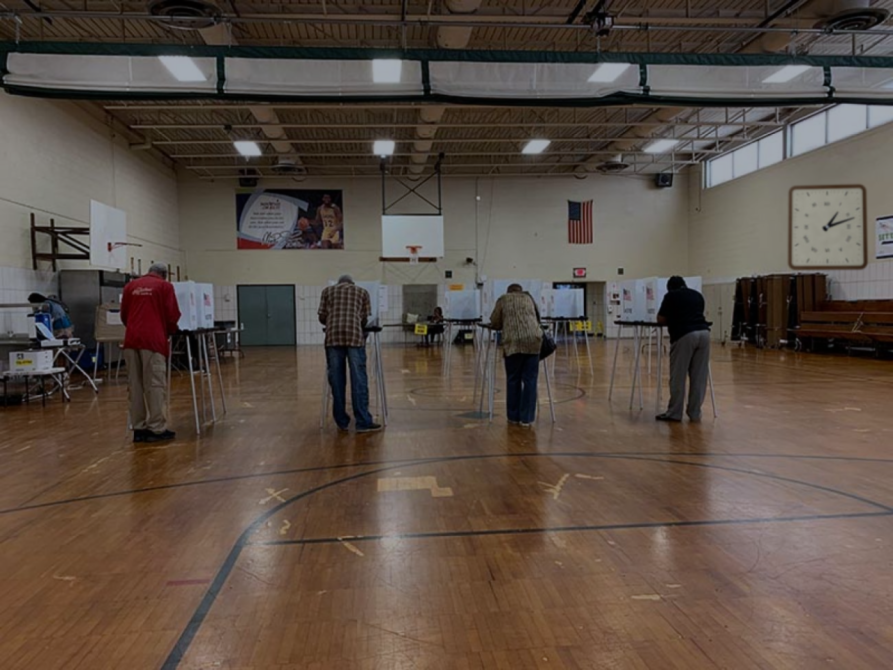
1:12
